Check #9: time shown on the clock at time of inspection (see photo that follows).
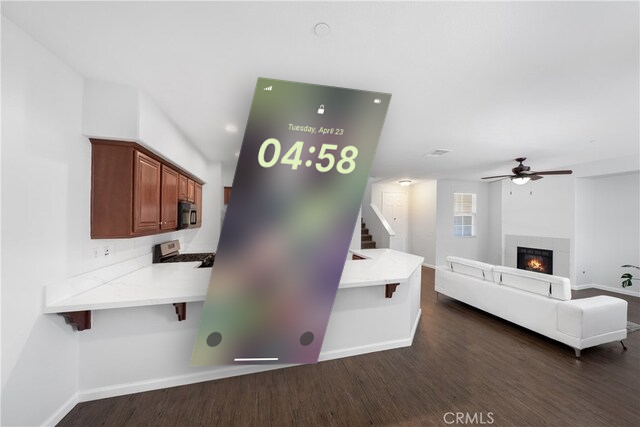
4:58
